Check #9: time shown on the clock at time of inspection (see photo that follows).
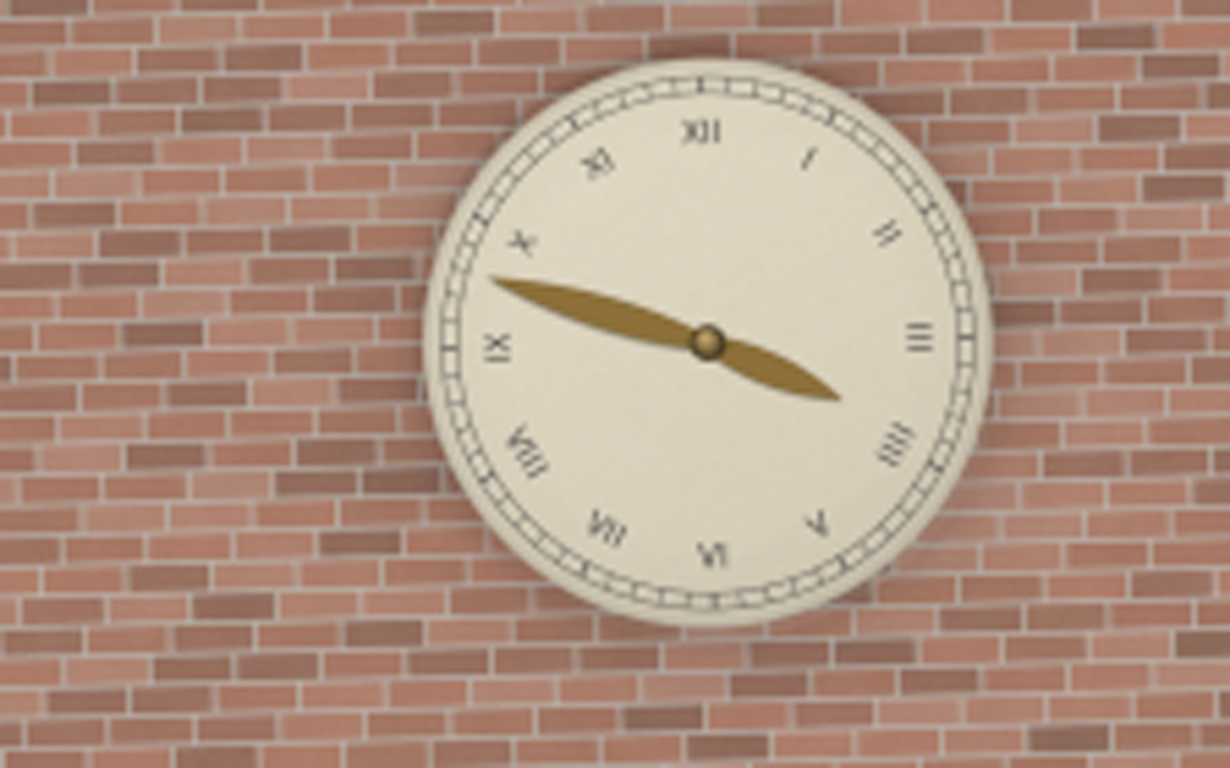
3:48
